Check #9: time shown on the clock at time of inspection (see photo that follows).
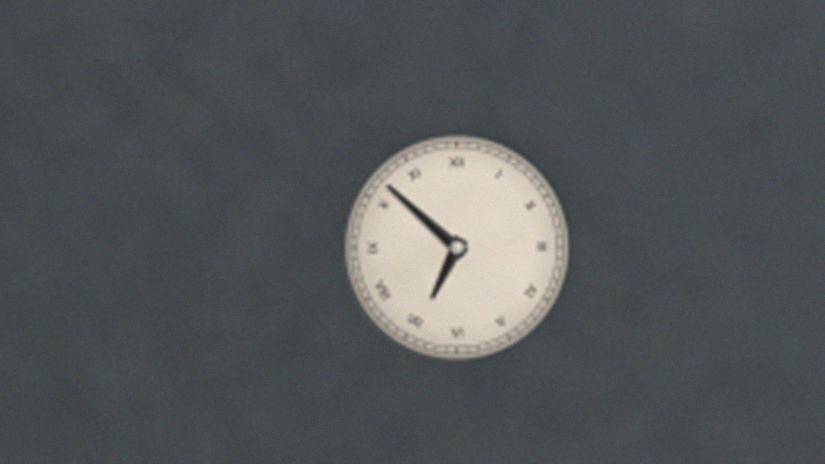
6:52
